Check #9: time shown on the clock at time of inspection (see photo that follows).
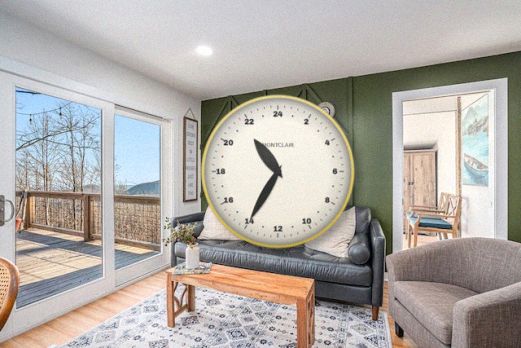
21:35
